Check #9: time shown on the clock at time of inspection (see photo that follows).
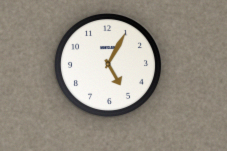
5:05
